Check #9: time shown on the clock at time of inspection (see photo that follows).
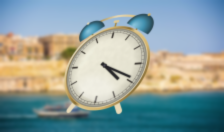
4:19
